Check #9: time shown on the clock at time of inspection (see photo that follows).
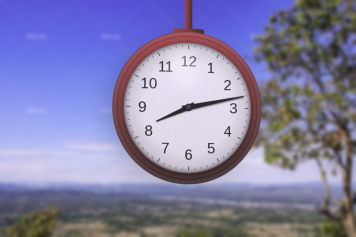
8:13
